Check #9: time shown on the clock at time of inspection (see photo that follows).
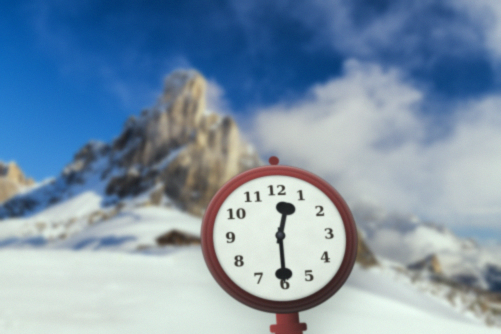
12:30
